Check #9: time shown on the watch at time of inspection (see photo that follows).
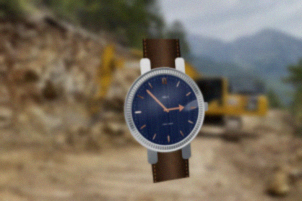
2:53
